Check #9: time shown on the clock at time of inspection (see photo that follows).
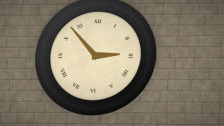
2:53
